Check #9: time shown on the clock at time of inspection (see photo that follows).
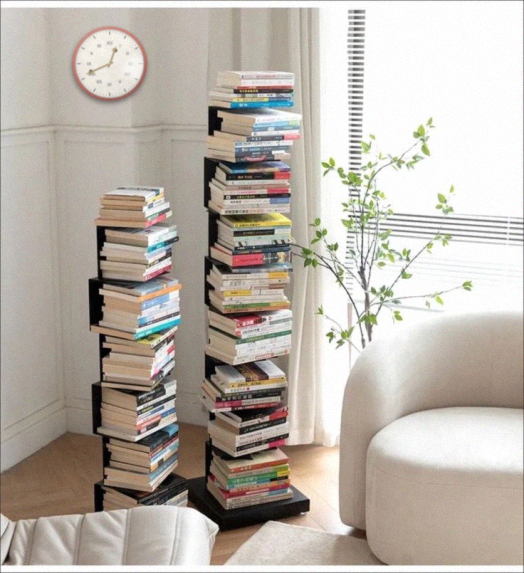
12:41
